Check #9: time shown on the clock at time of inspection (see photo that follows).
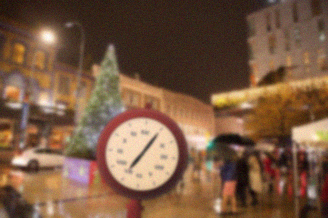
7:05
